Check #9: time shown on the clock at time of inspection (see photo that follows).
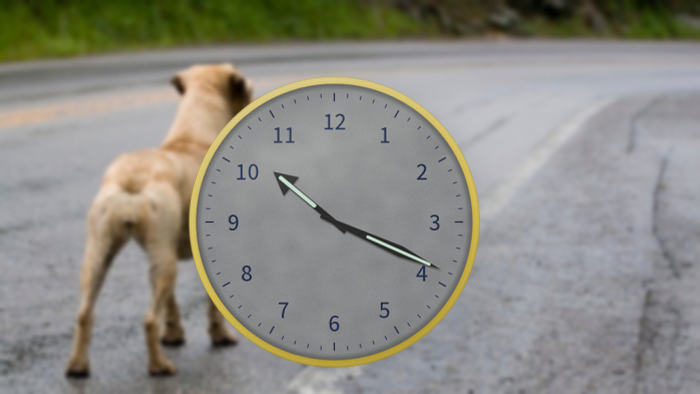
10:19
